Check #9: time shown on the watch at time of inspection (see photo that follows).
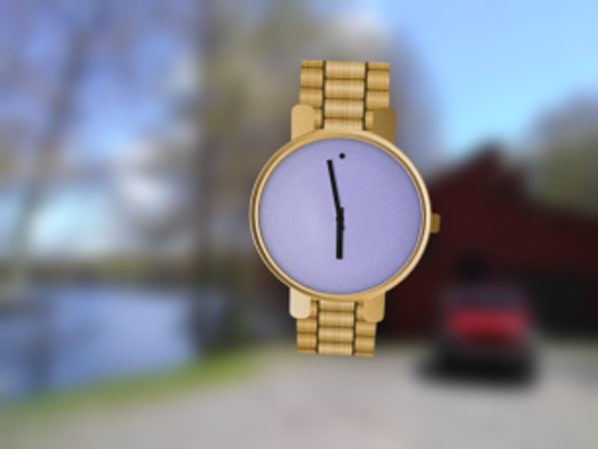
5:58
